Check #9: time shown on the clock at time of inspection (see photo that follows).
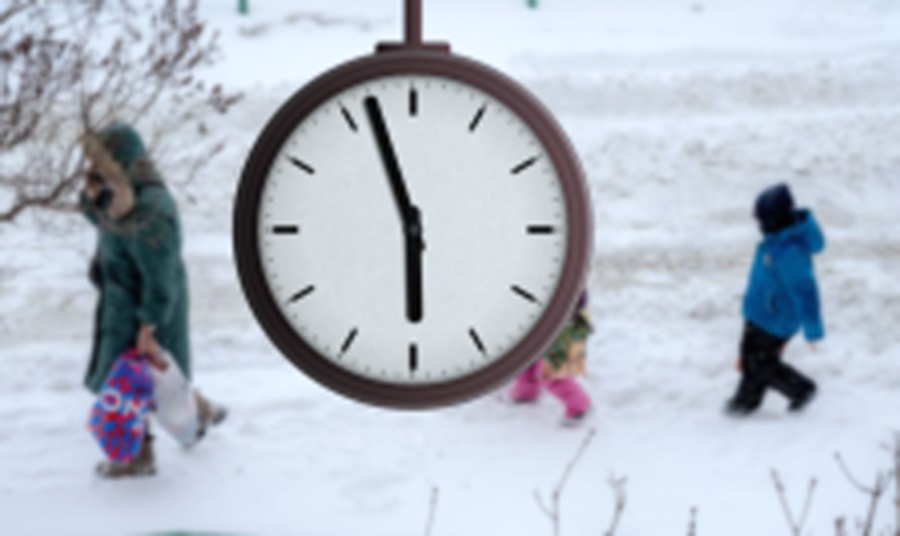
5:57
